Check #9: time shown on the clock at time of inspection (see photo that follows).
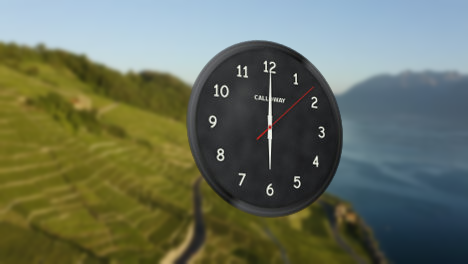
6:00:08
